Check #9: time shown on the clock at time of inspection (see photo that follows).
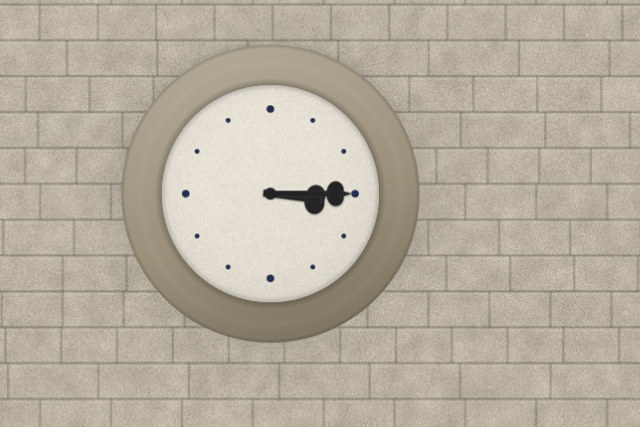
3:15
